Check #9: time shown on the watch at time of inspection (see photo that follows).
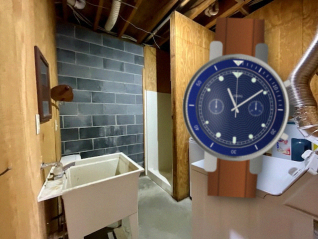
11:09
